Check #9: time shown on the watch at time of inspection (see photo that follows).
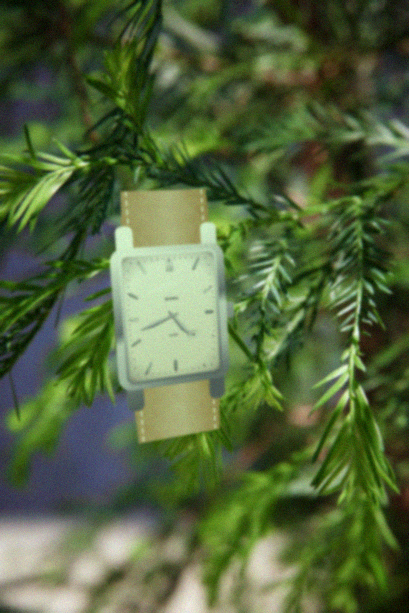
4:42
